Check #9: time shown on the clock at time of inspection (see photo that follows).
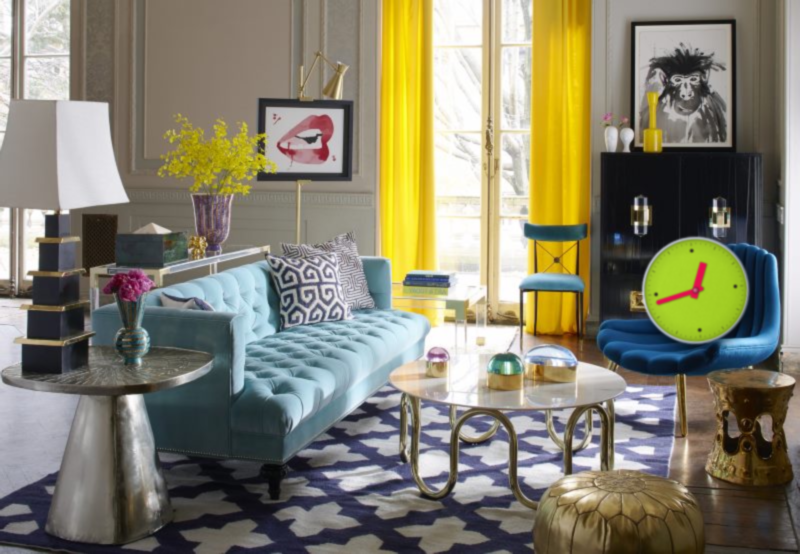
12:43
